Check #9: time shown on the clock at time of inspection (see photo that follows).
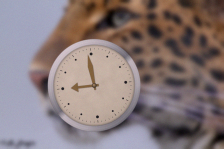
8:59
